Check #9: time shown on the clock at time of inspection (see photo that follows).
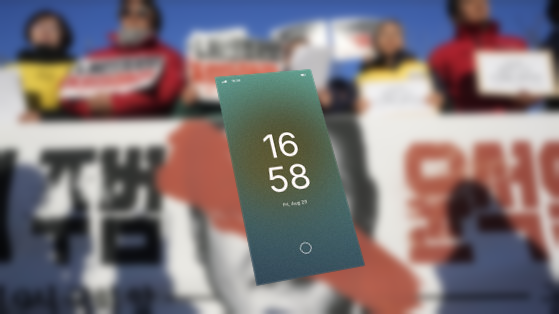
16:58
